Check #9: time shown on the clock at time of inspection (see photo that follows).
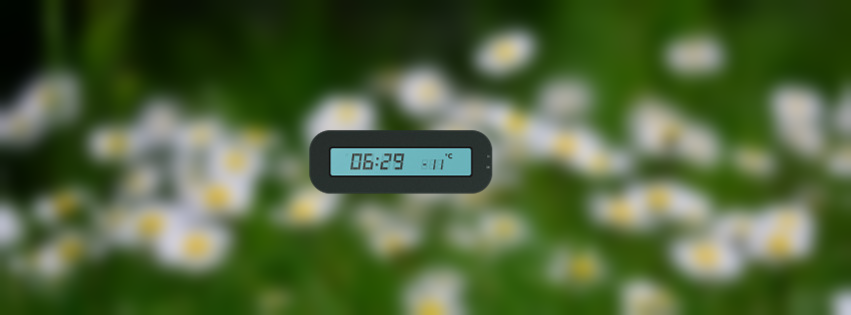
6:29
